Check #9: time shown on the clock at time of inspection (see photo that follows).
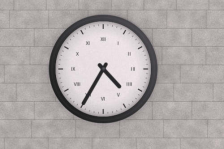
4:35
